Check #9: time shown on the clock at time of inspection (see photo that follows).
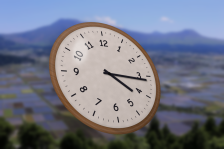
4:16
